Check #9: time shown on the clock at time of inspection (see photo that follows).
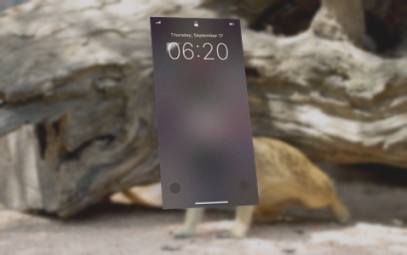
6:20
